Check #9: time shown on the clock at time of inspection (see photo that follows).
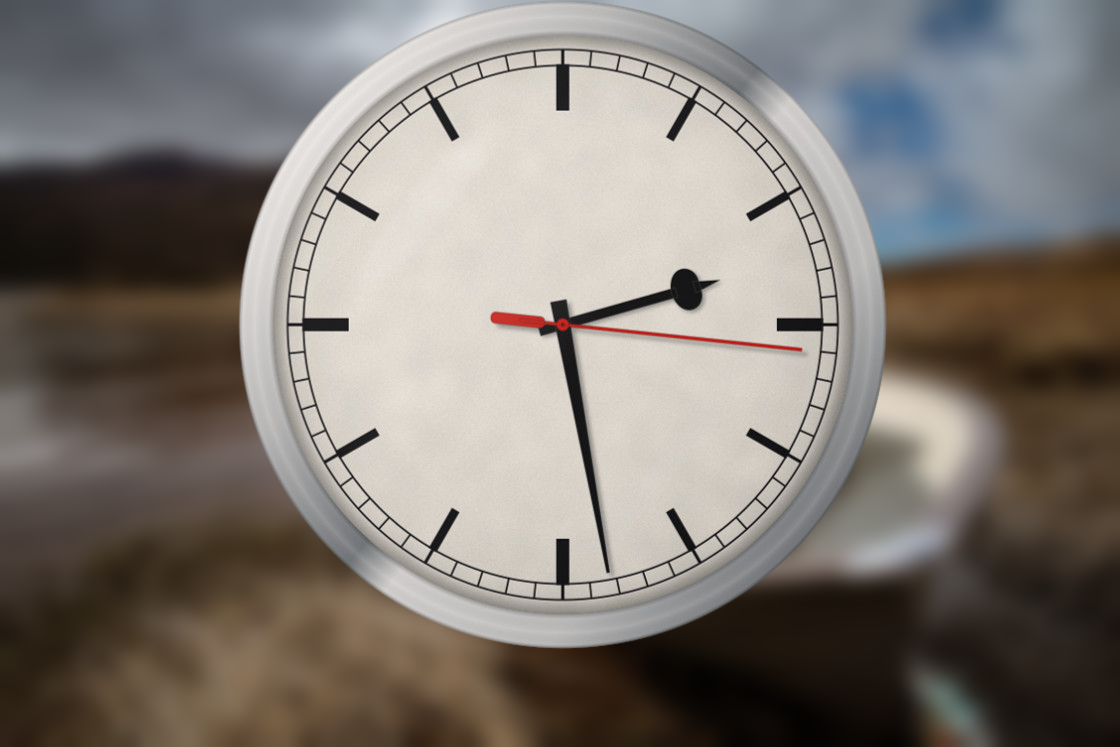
2:28:16
